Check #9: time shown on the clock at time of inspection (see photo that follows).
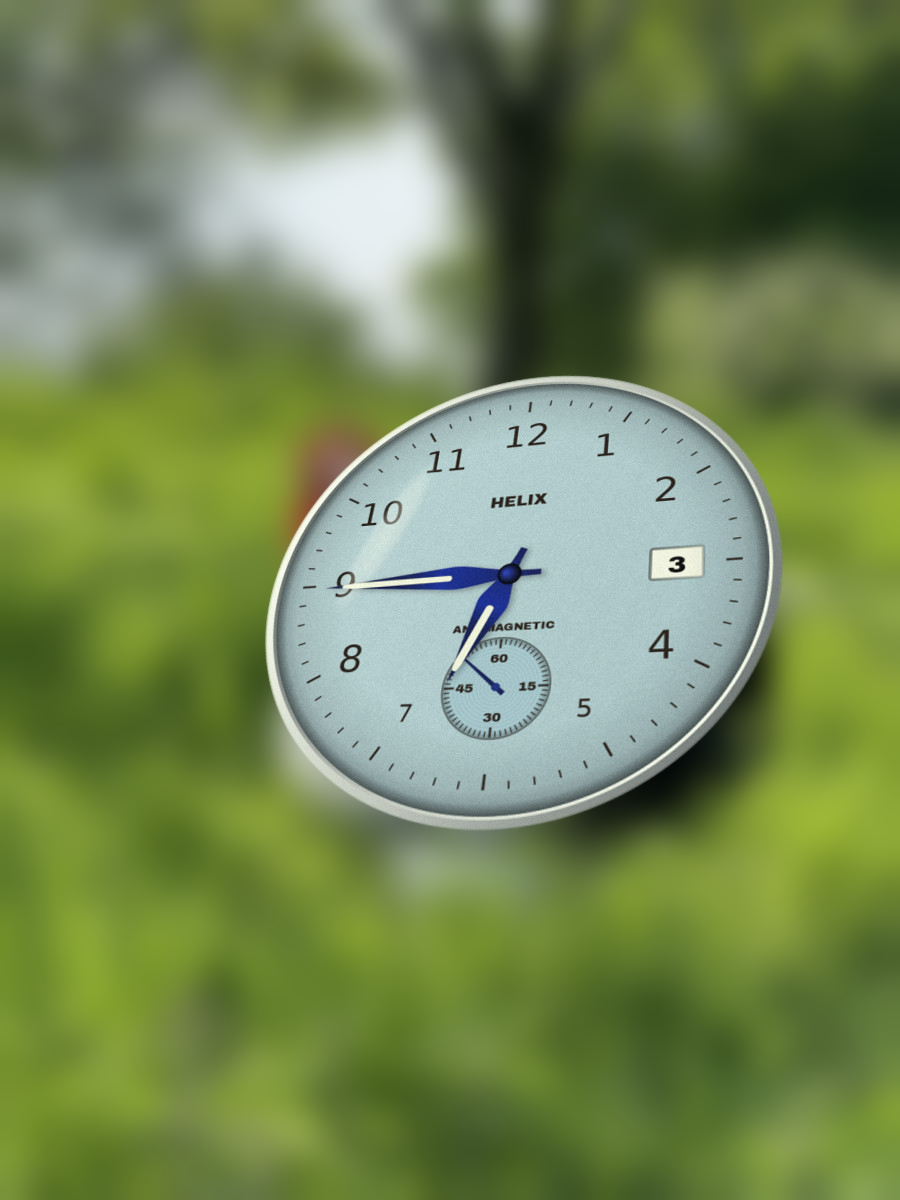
6:44:52
